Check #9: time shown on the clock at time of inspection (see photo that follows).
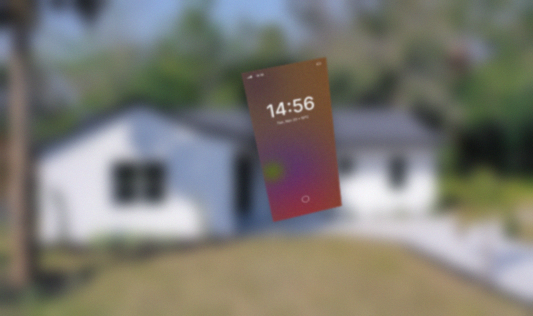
14:56
